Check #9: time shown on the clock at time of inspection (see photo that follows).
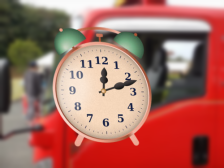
12:12
